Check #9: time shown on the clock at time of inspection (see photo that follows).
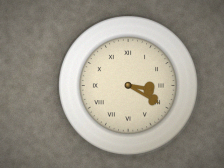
3:20
